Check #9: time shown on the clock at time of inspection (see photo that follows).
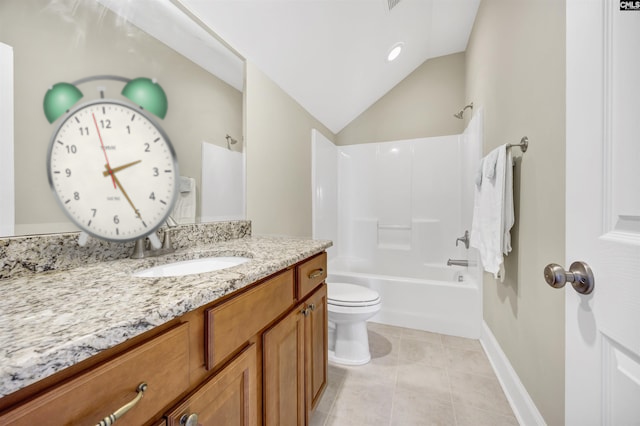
2:24:58
